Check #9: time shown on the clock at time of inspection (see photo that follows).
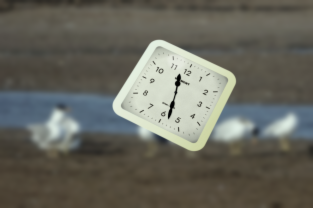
11:28
